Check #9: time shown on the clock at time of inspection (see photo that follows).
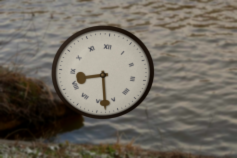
8:28
